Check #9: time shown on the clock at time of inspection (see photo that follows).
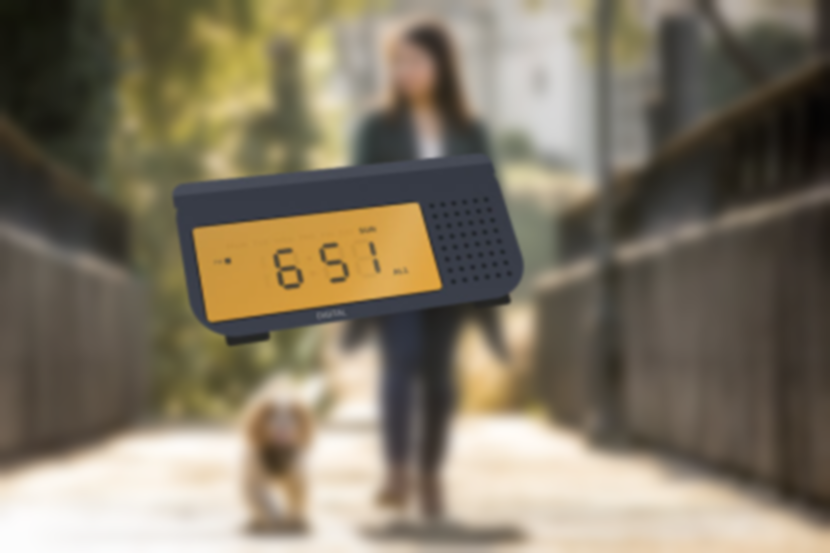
6:51
